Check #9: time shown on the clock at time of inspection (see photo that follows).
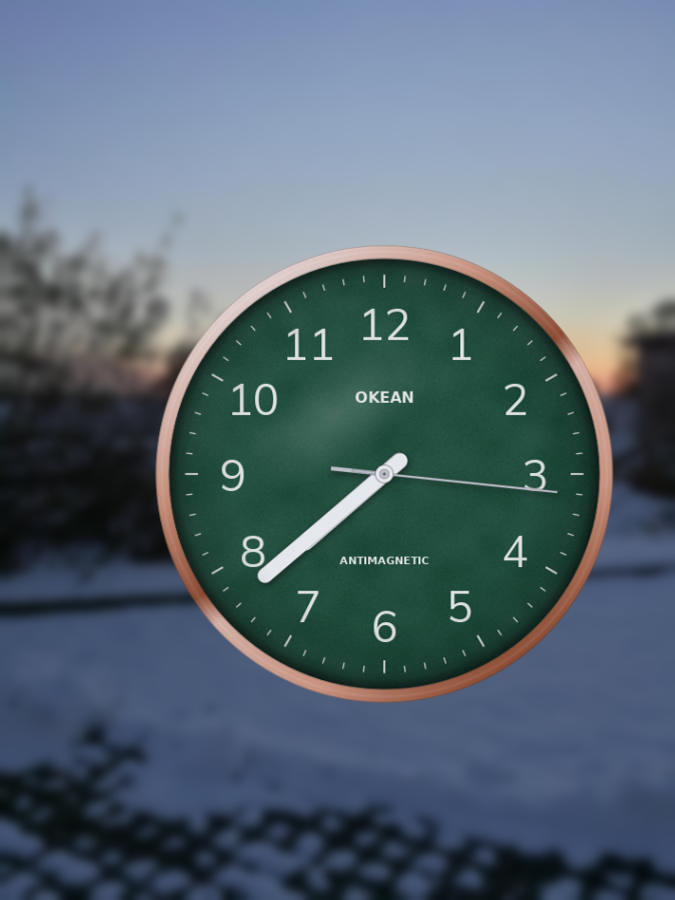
7:38:16
